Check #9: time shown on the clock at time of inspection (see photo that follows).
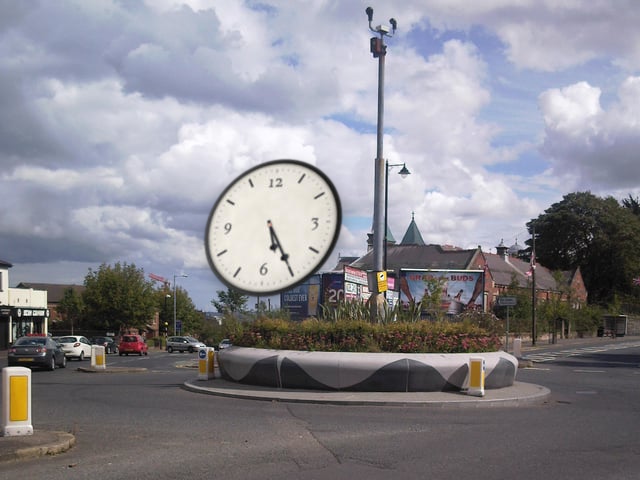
5:25
